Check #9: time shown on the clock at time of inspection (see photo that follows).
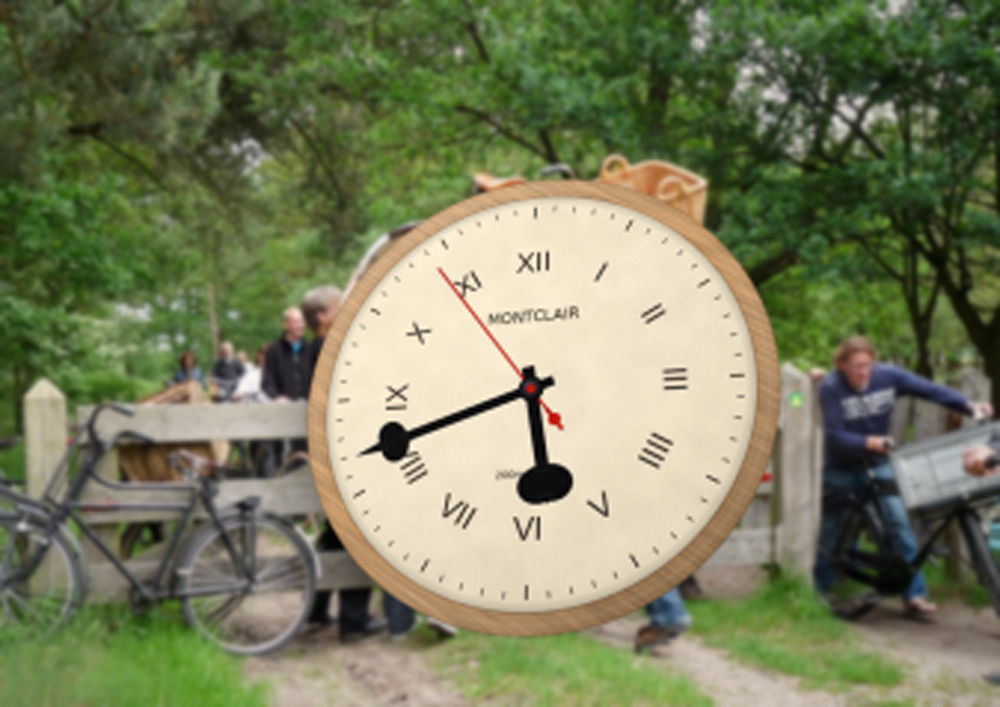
5:41:54
